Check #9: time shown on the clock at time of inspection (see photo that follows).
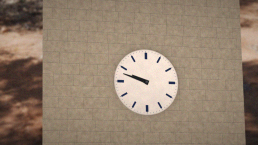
9:48
